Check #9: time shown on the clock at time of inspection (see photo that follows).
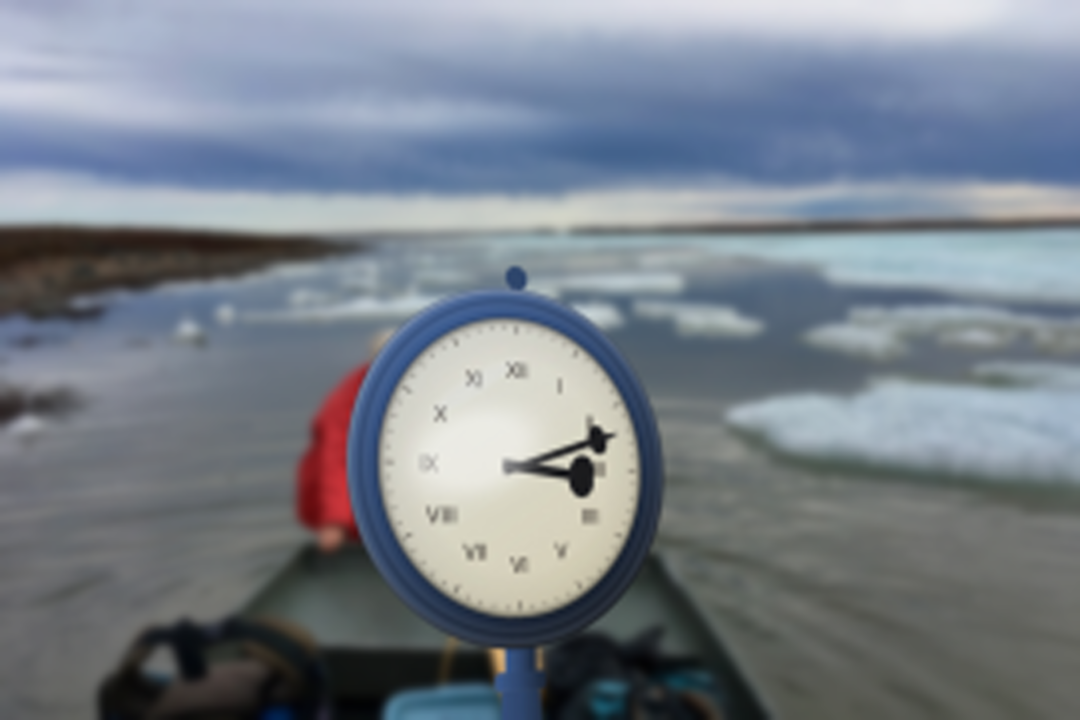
3:12
